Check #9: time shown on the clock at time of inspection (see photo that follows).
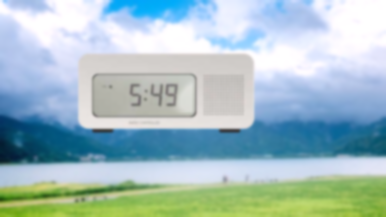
5:49
